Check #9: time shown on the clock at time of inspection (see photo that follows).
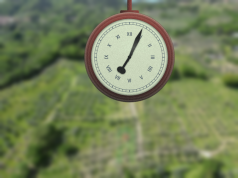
7:04
